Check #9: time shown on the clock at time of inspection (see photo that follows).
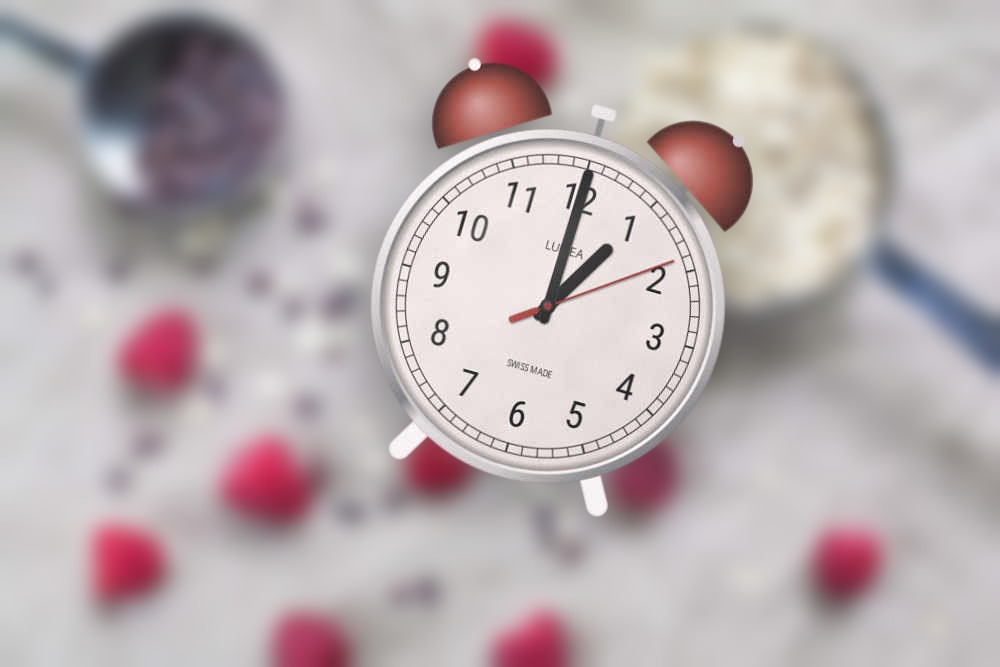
1:00:09
